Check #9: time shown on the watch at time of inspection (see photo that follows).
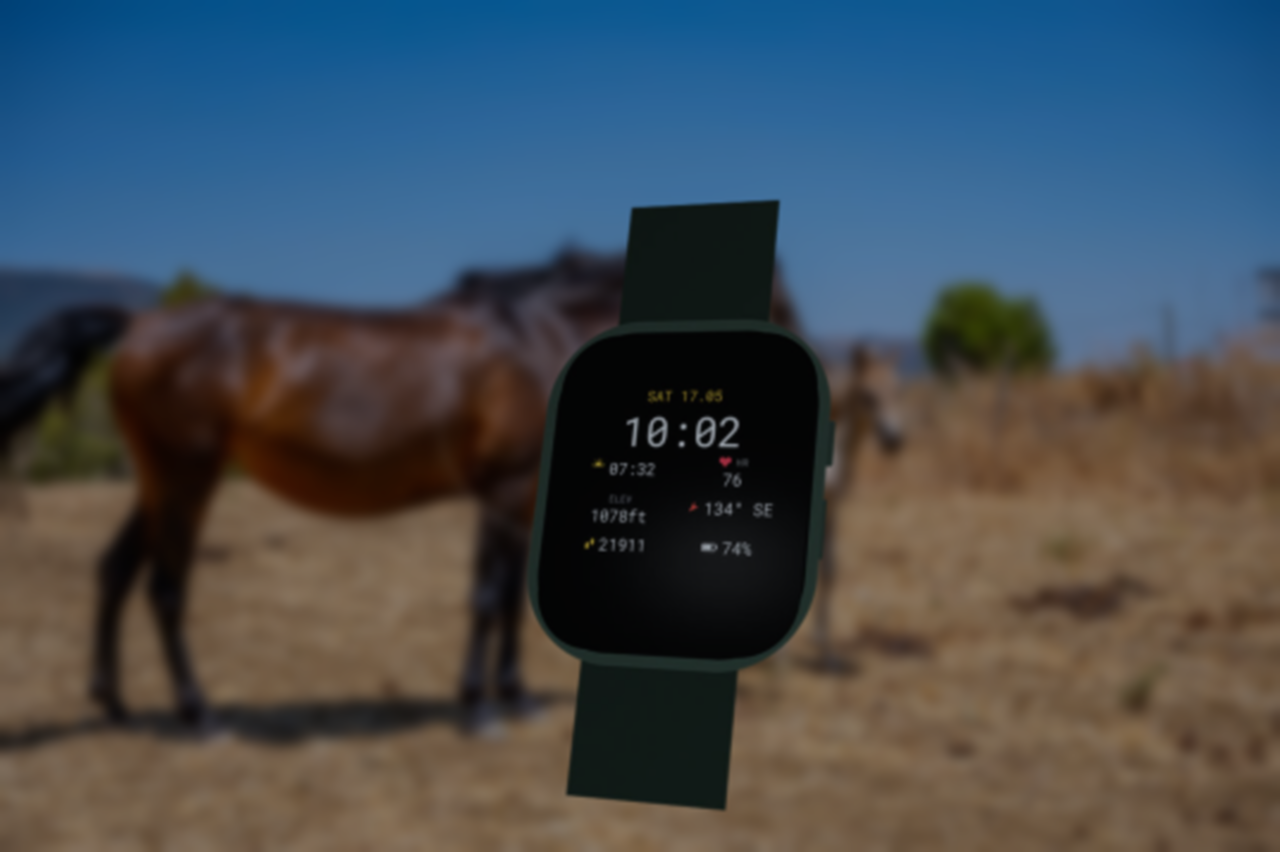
10:02
